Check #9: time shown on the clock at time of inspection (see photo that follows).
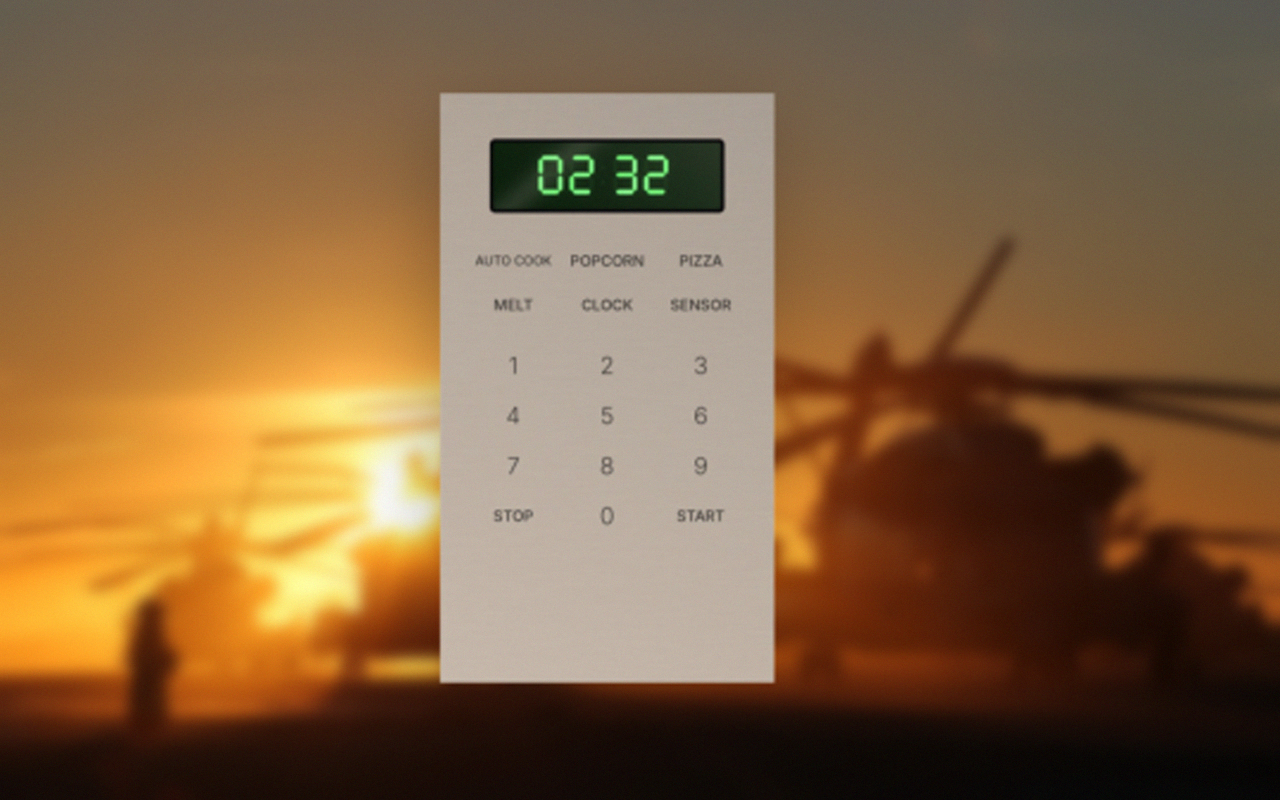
2:32
